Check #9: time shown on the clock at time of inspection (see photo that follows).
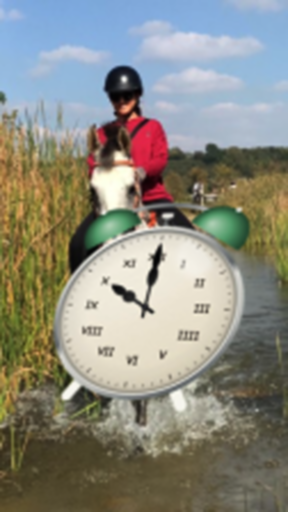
10:00
